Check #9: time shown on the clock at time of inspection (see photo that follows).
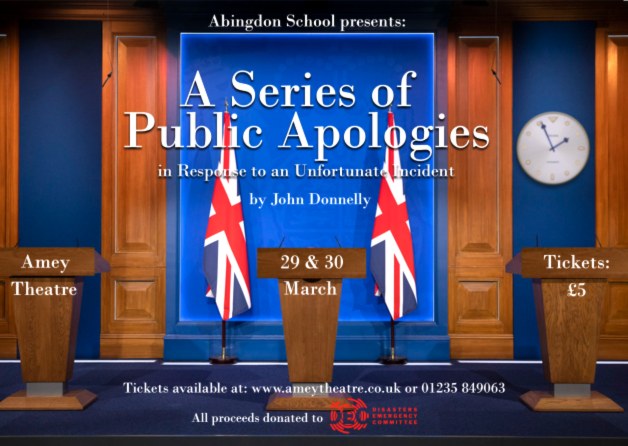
1:56
